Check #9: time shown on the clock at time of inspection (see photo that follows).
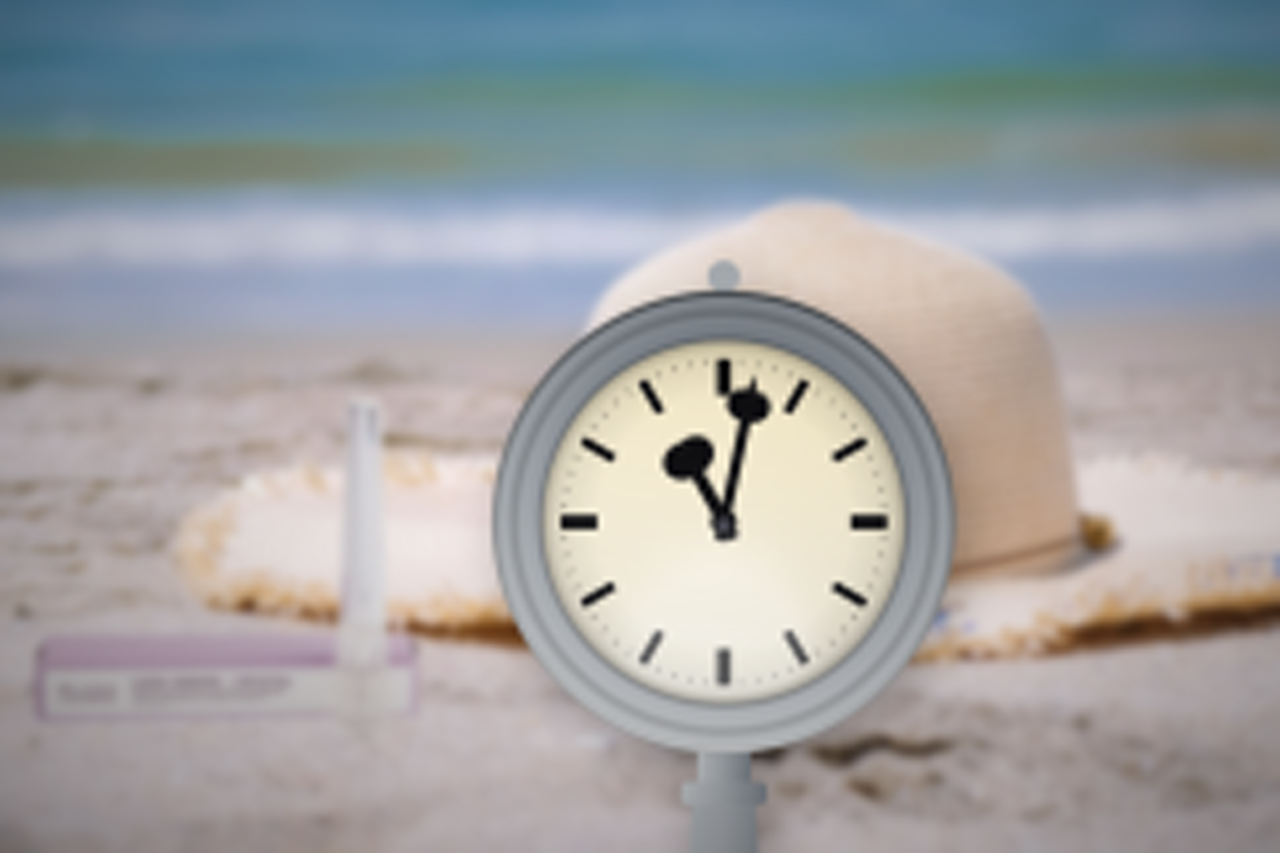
11:02
